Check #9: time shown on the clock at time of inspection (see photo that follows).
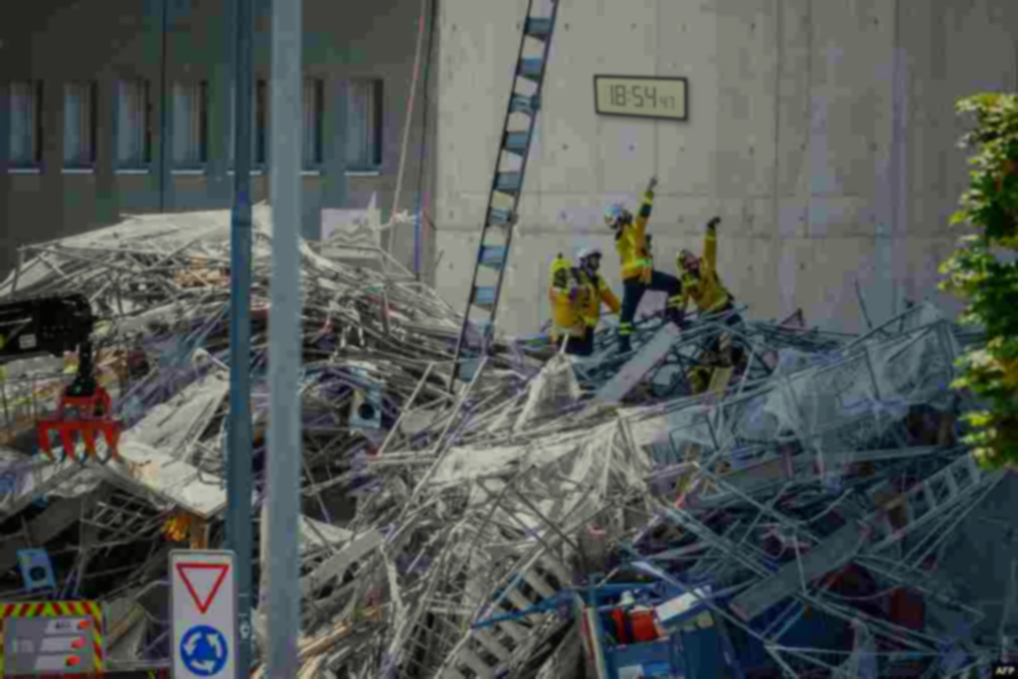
18:54
